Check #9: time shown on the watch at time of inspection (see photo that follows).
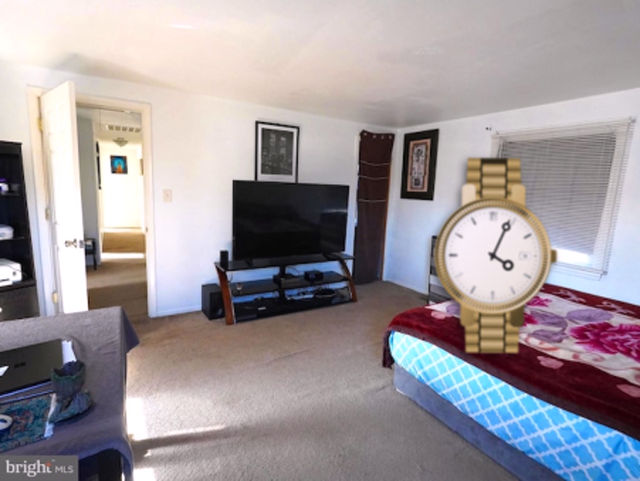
4:04
